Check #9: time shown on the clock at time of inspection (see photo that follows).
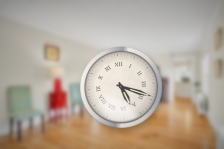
5:19
